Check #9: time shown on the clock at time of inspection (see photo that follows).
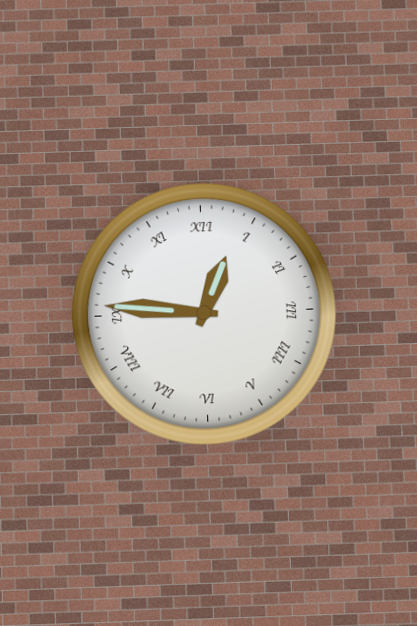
12:46
